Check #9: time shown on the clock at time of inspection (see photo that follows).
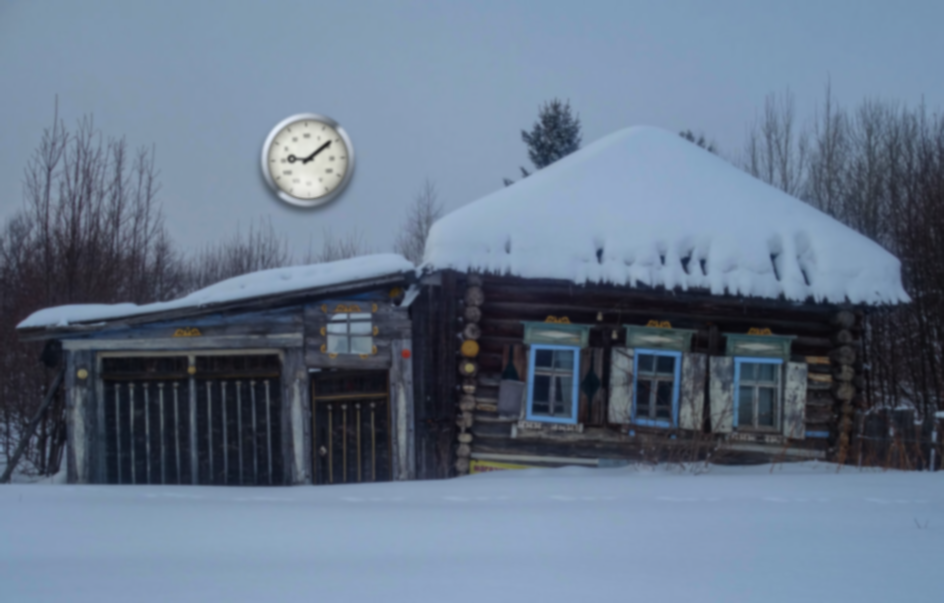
9:09
